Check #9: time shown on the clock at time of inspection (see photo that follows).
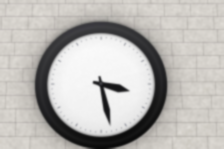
3:28
